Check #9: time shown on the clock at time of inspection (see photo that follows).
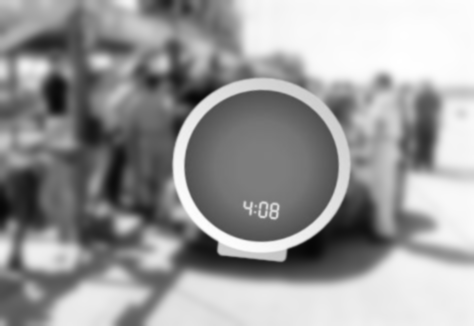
4:08
